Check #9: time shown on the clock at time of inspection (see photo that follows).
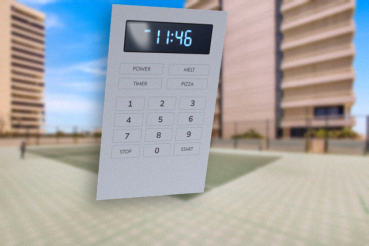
11:46
